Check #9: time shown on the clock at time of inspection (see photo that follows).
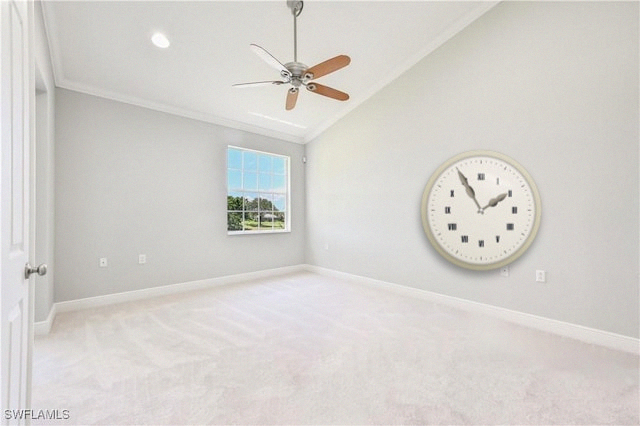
1:55
